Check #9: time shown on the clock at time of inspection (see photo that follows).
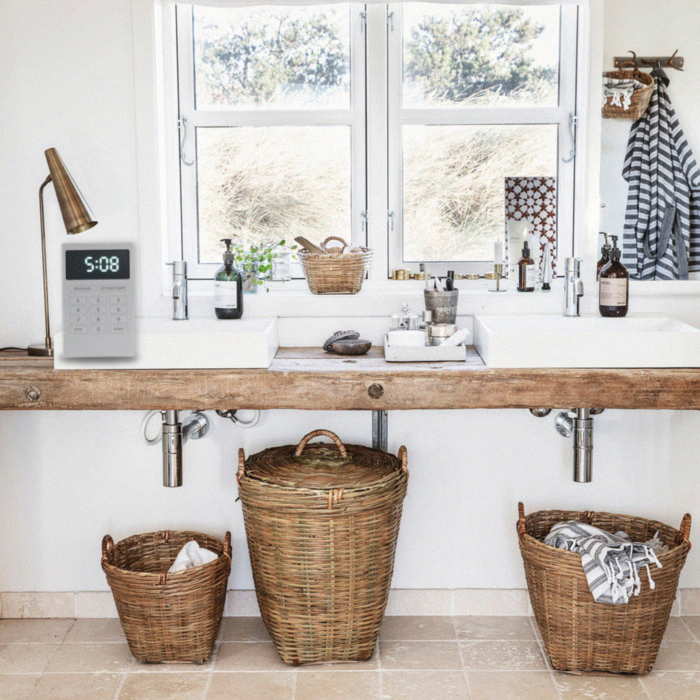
5:08
